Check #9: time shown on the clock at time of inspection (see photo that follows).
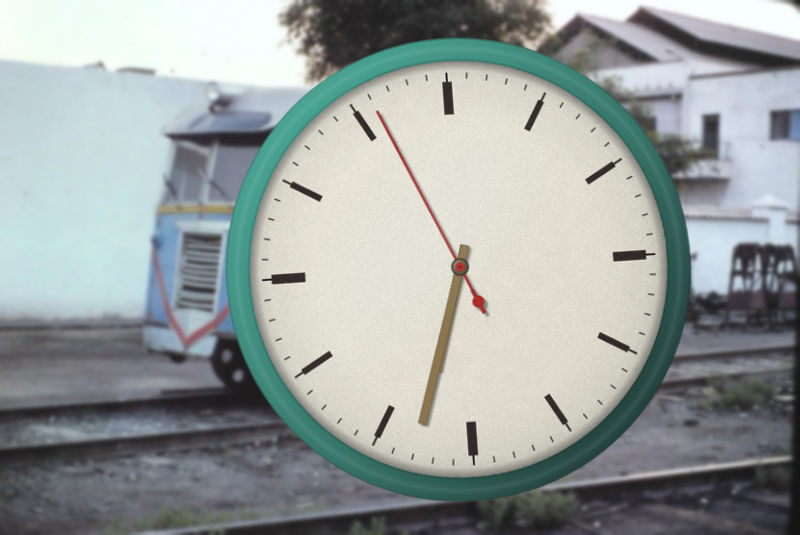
6:32:56
